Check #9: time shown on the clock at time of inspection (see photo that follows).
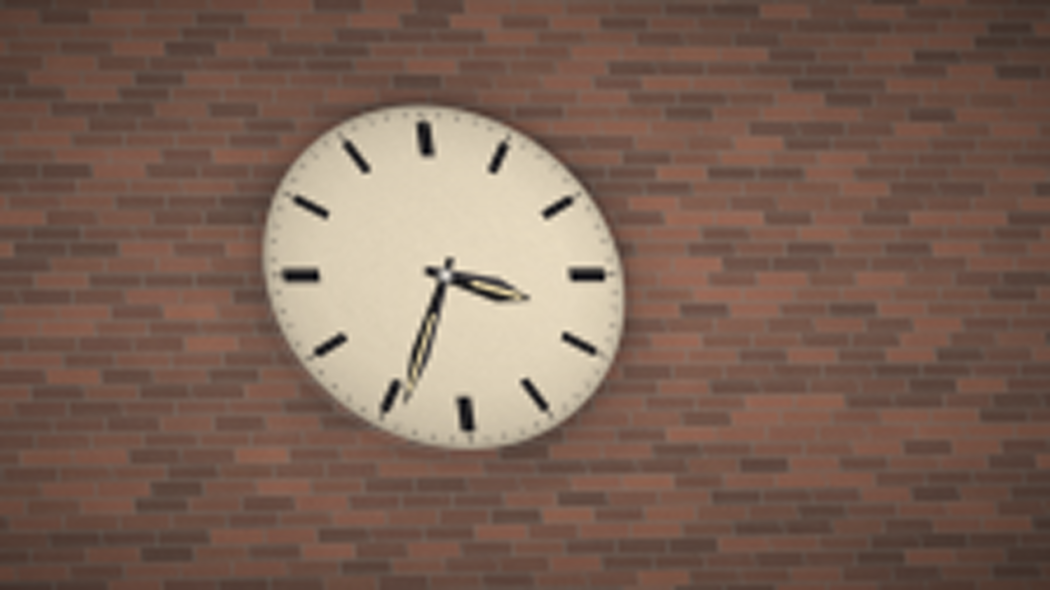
3:34
